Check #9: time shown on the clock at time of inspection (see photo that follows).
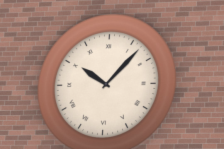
10:07
